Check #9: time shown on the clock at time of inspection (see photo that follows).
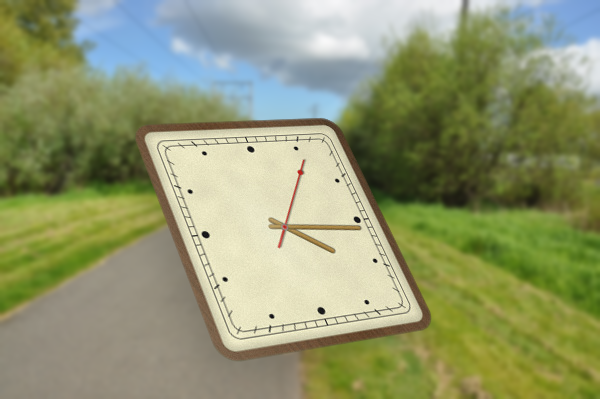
4:16:06
